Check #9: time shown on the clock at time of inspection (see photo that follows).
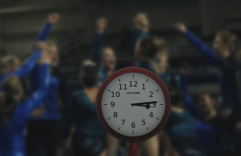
3:14
